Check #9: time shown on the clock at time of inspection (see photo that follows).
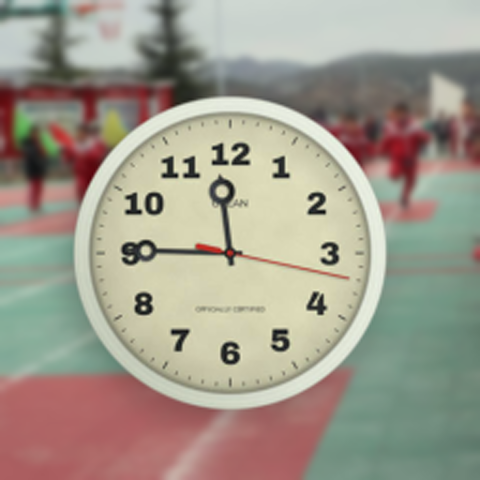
11:45:17
